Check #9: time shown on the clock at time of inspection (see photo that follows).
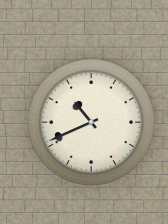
10:41
